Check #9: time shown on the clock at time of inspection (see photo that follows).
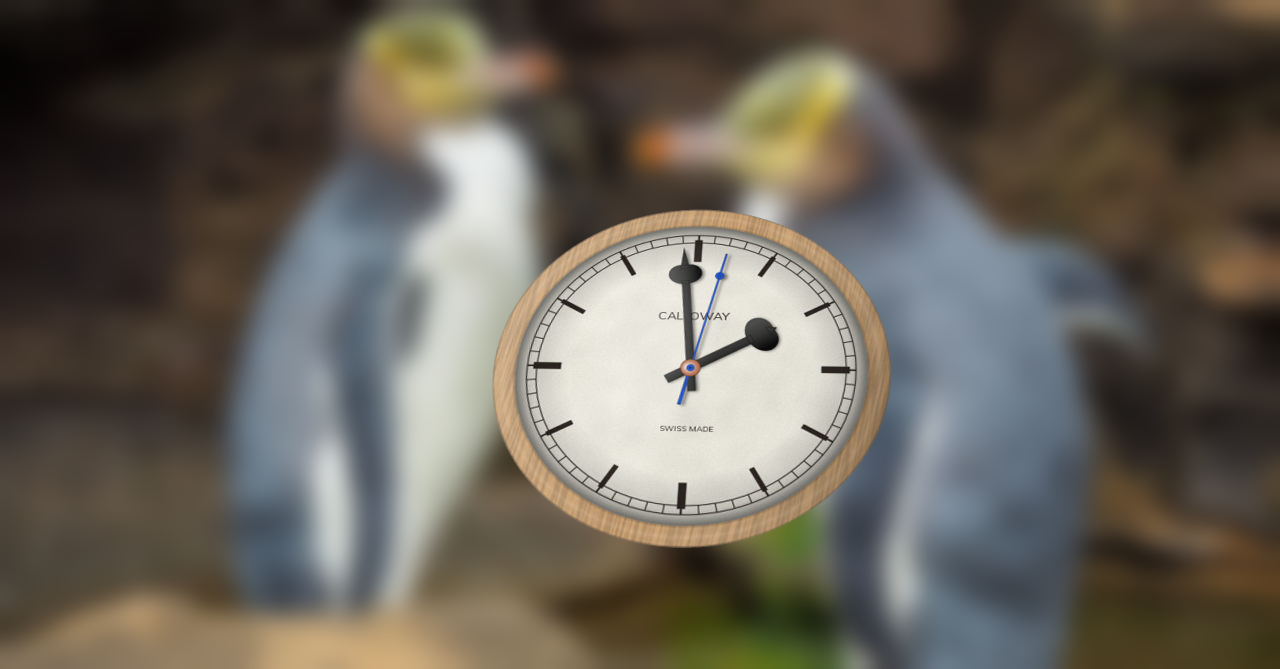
1:59:02
